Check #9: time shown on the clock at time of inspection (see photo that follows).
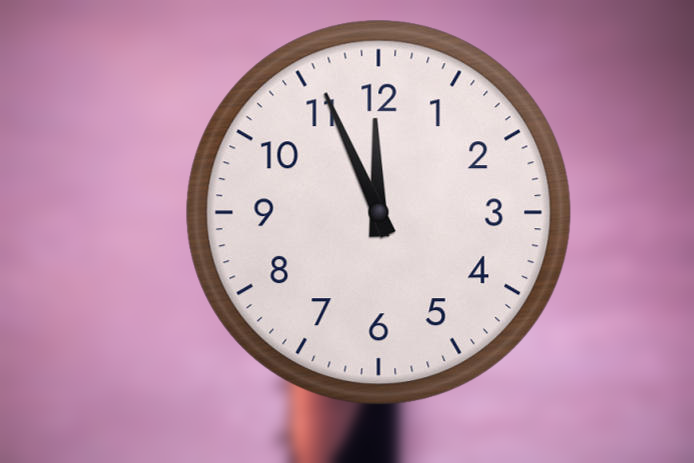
11:56
